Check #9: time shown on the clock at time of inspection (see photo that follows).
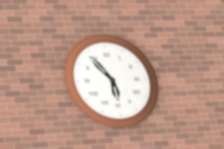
5:54
